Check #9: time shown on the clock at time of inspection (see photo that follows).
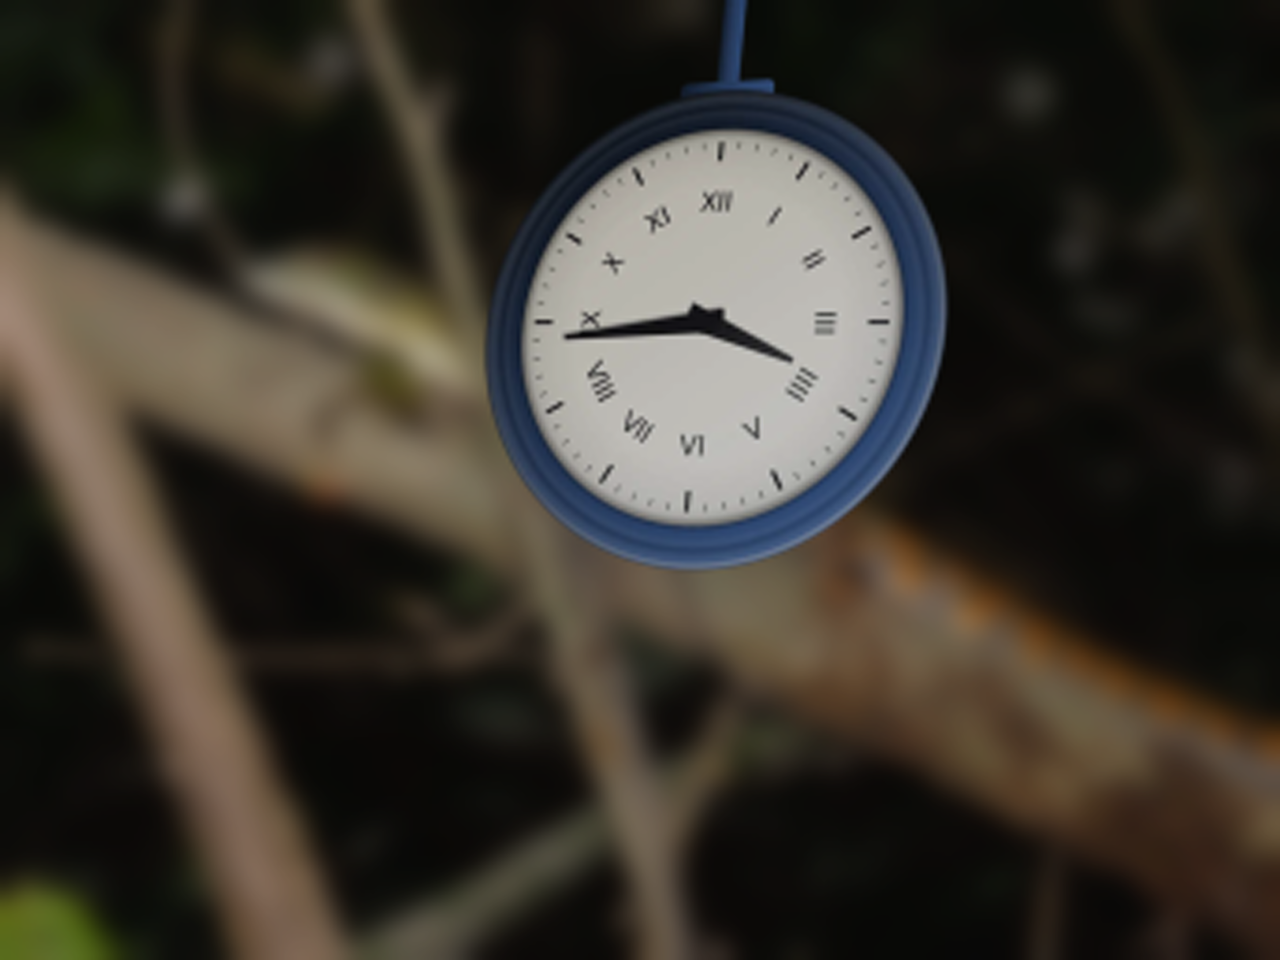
3:44
